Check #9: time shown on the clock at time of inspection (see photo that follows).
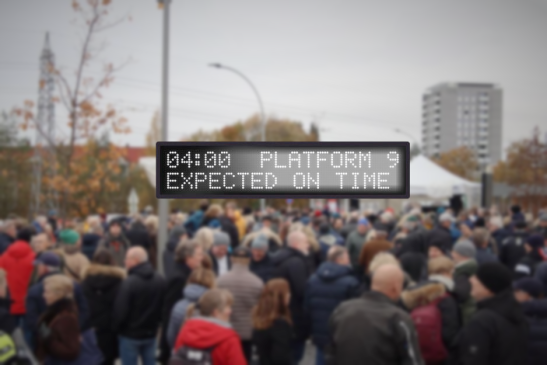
4:00
